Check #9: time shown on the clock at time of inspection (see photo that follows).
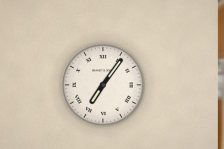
7:06
